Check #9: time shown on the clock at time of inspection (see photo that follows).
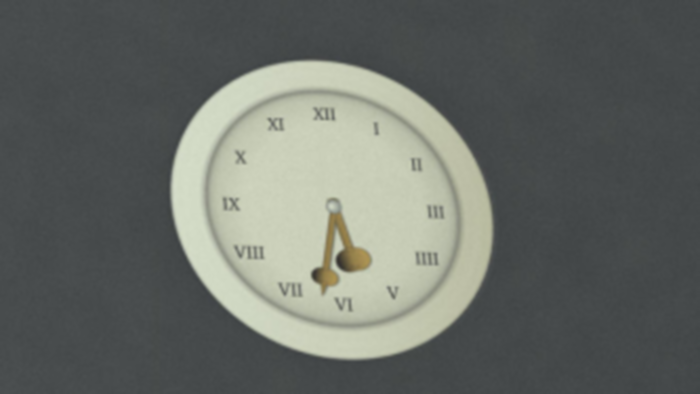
5:32
